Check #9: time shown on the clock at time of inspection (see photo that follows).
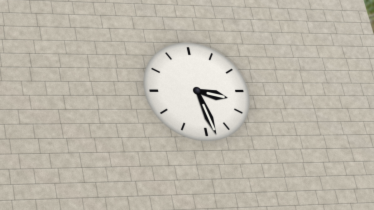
3:28
